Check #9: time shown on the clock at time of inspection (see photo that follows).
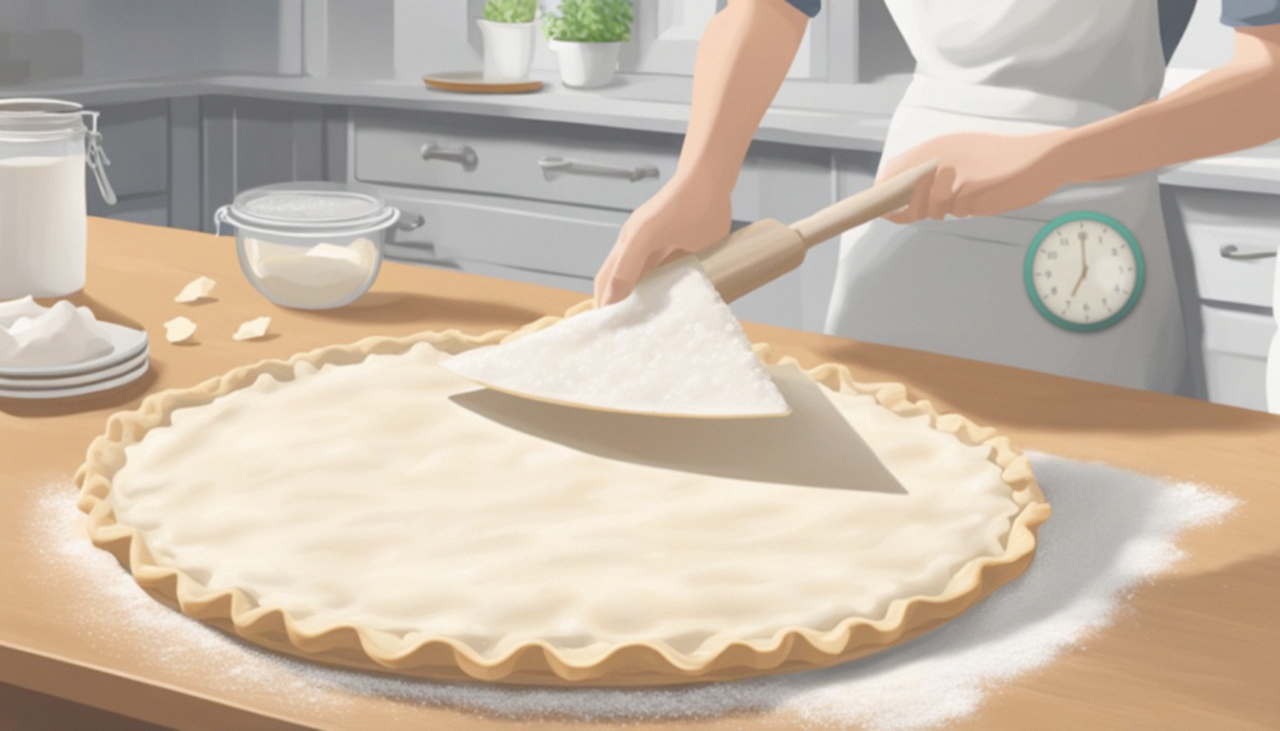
7:00
